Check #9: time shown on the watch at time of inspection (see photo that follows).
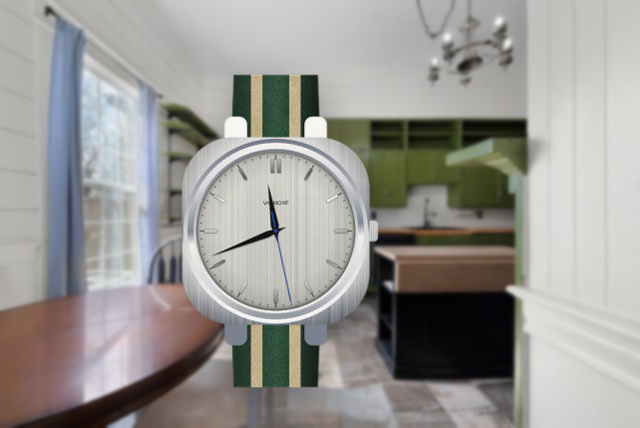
11:41:28
